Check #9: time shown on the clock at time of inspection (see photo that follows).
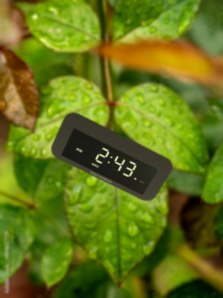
2:43
